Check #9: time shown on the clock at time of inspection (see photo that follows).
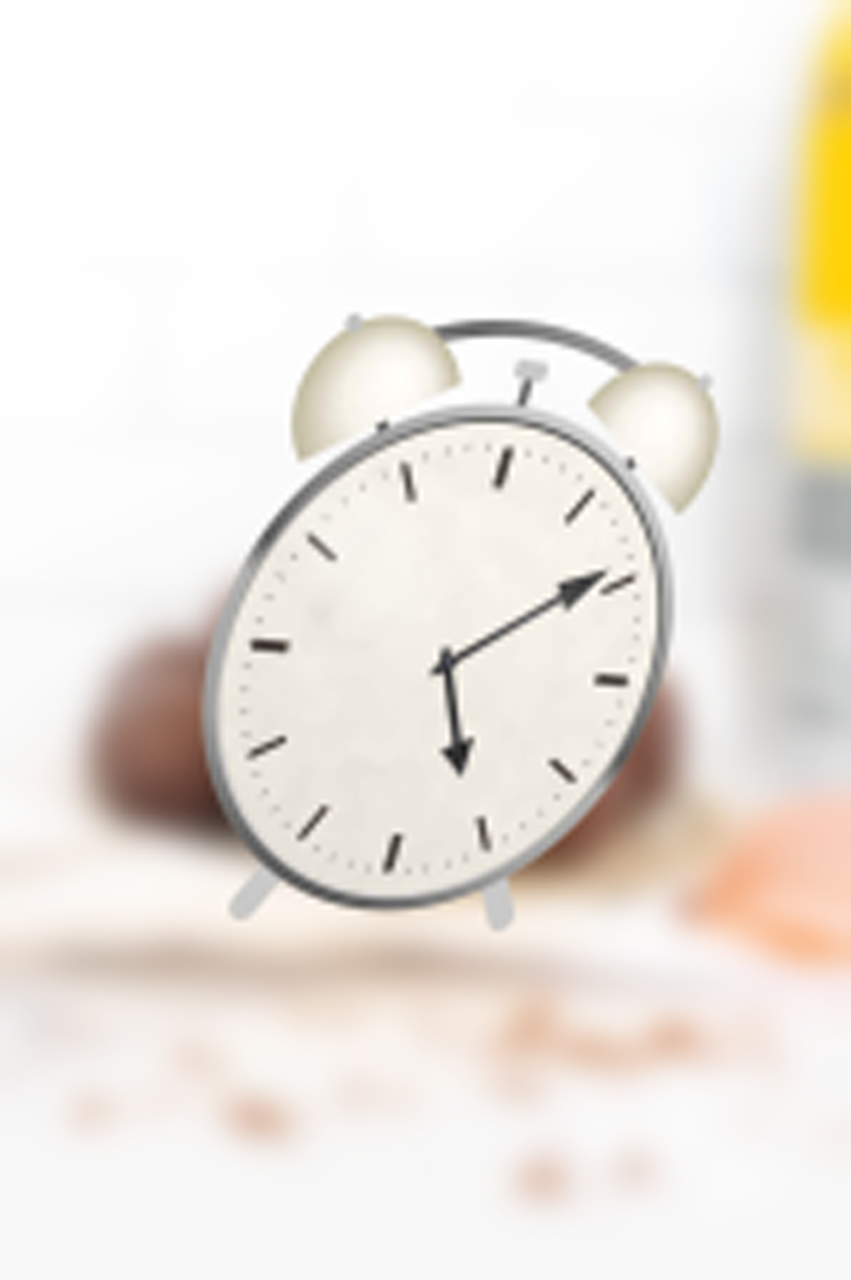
5:09
